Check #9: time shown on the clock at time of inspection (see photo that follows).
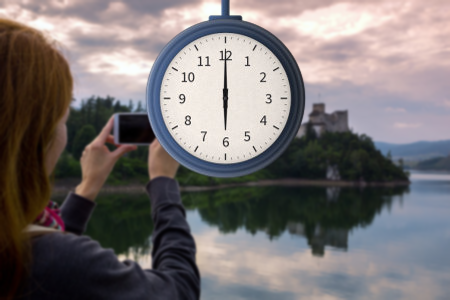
6:00
